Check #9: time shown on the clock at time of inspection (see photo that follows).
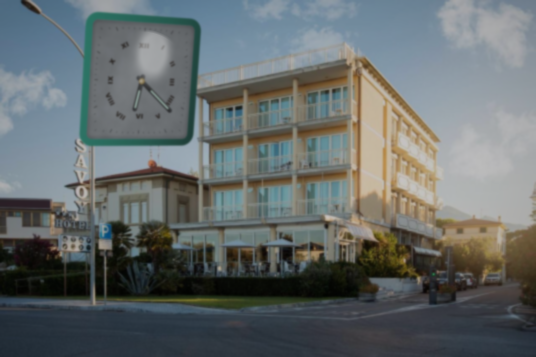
6:22
